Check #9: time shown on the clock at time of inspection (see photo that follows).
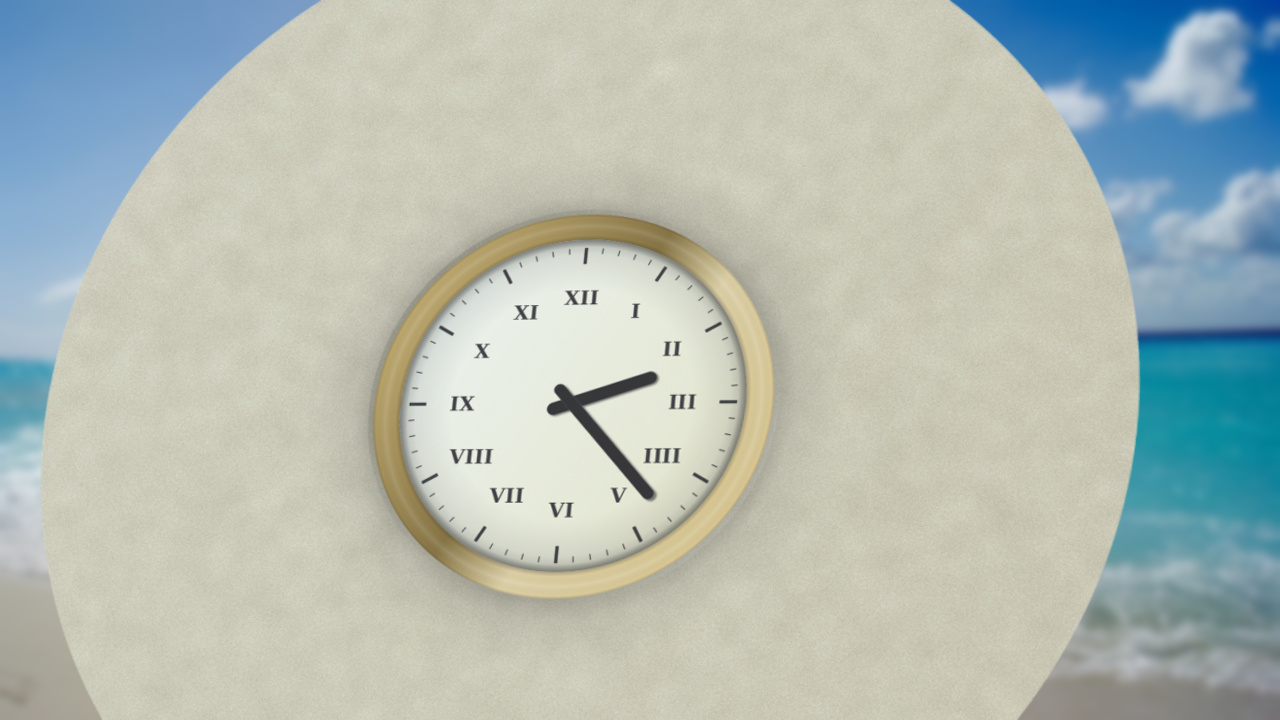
2:23
